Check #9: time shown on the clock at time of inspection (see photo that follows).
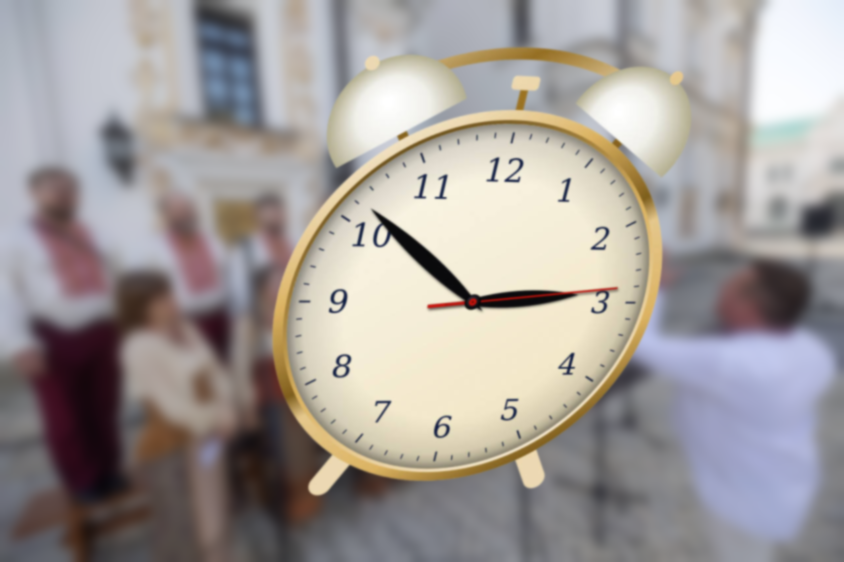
2:51:14
